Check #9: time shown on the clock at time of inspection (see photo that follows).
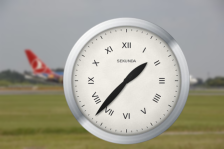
1:37
